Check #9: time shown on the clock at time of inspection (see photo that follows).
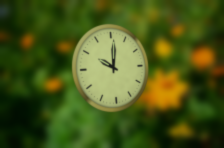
10:01
